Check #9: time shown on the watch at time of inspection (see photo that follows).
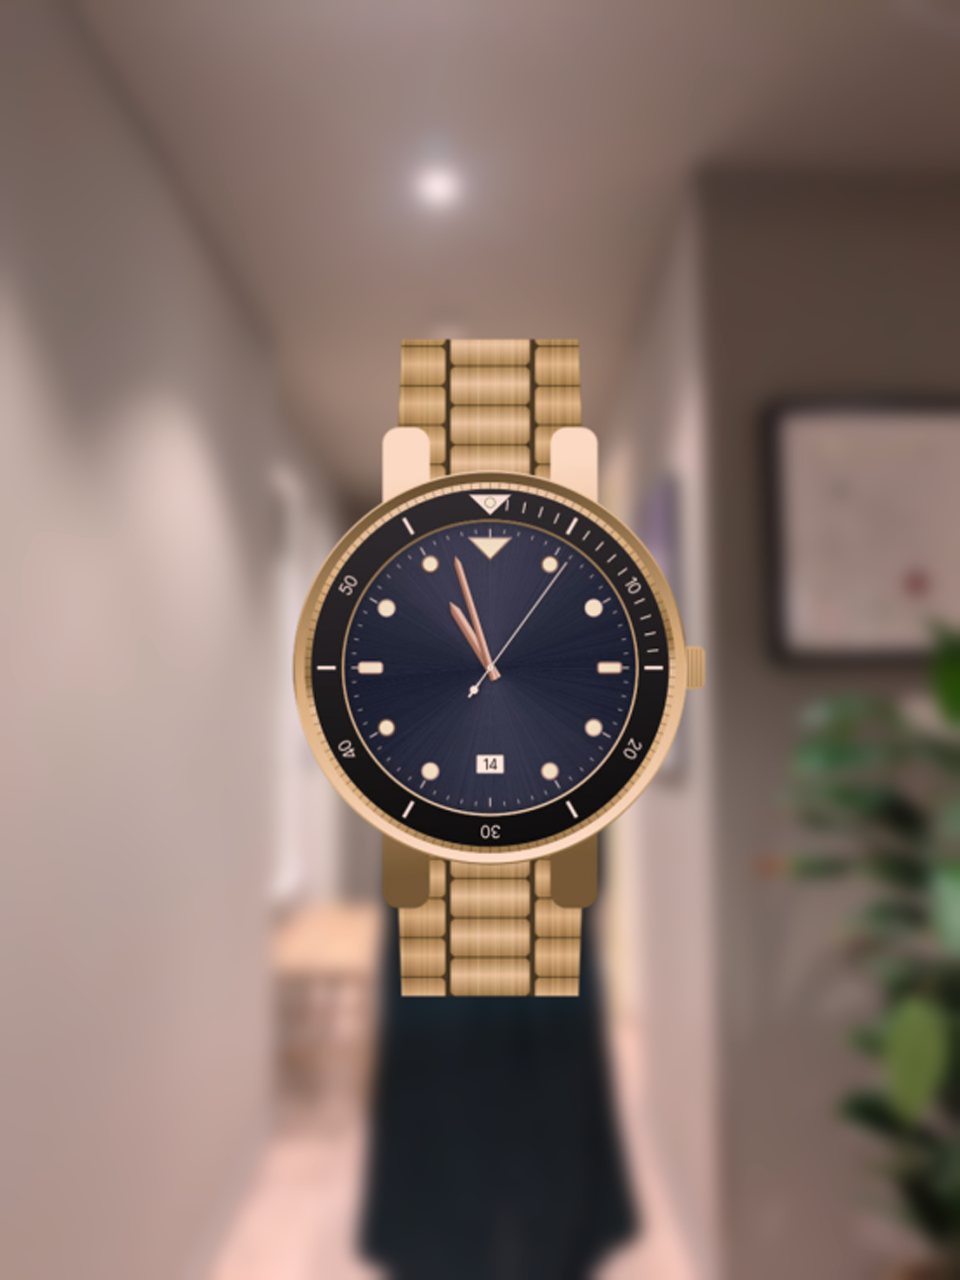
10:57:06
